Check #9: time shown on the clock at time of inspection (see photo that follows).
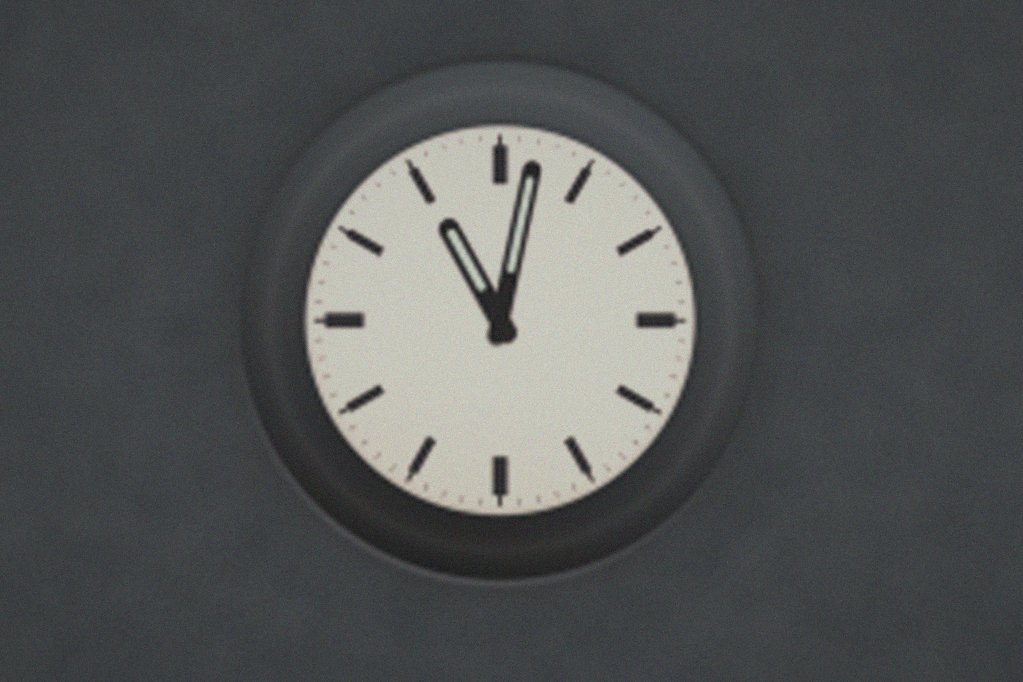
11:02
